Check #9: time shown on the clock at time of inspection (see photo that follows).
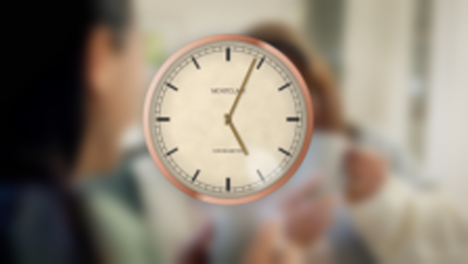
5:04
